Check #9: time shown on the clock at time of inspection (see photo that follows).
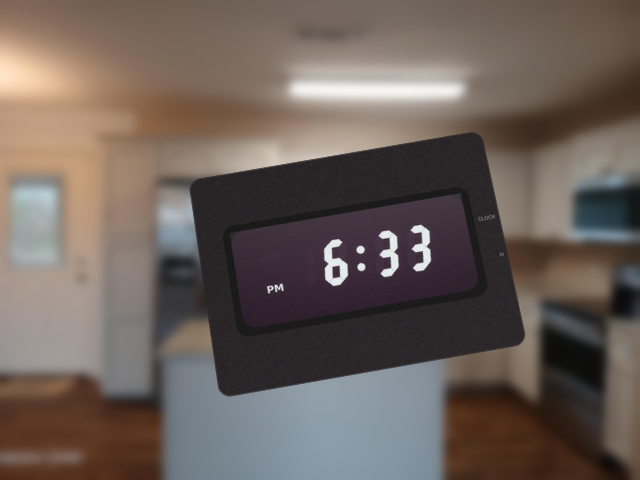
6:33
